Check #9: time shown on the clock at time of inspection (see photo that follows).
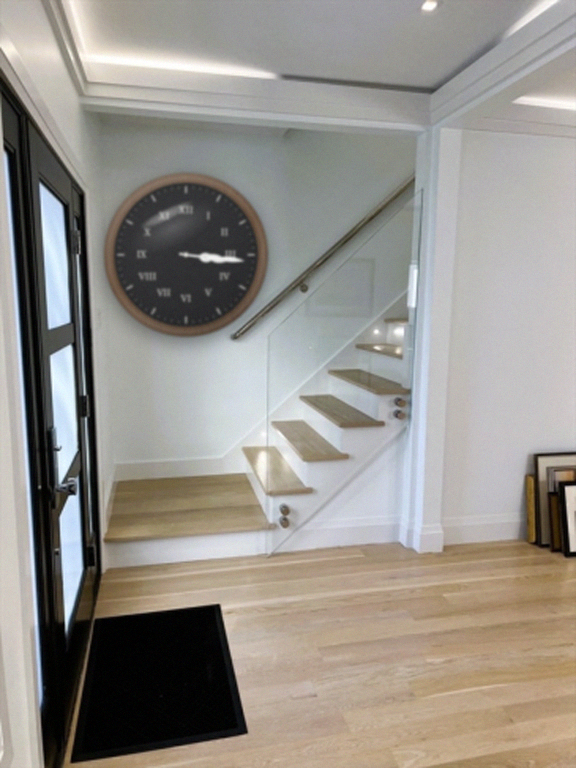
3:16
